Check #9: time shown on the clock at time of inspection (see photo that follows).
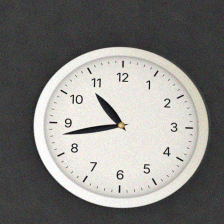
10:43
